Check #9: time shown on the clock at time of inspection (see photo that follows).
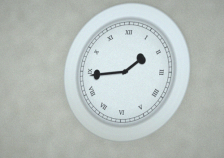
1:44
